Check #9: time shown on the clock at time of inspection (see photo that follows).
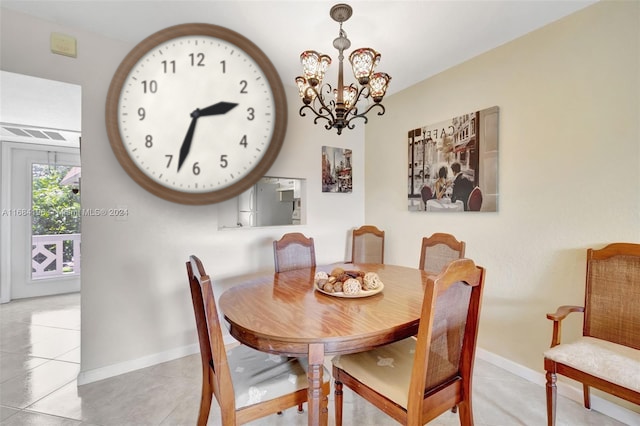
2:33
